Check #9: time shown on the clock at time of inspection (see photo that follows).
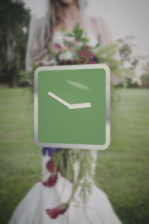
2:50
